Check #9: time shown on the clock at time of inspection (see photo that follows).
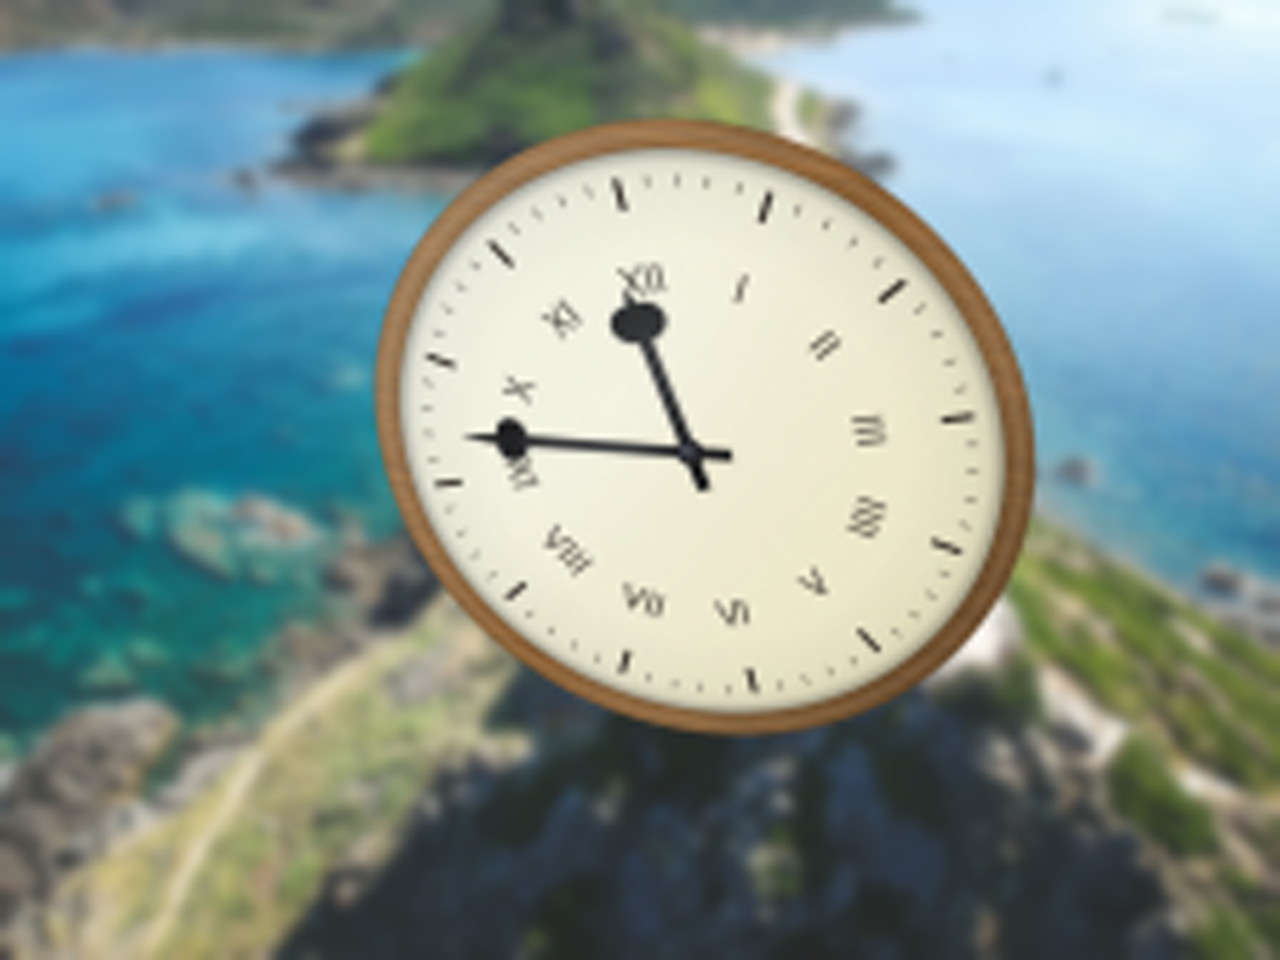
11:47
